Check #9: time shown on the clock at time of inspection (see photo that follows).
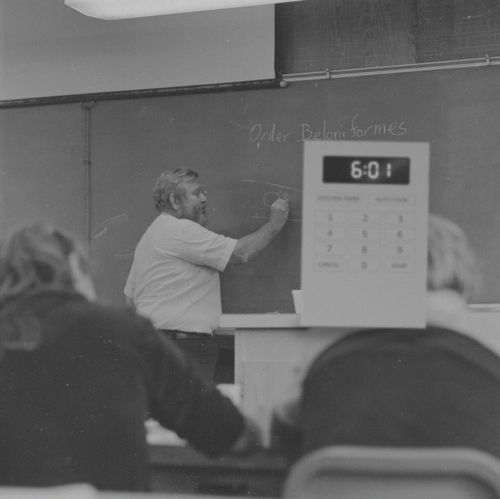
6:01
